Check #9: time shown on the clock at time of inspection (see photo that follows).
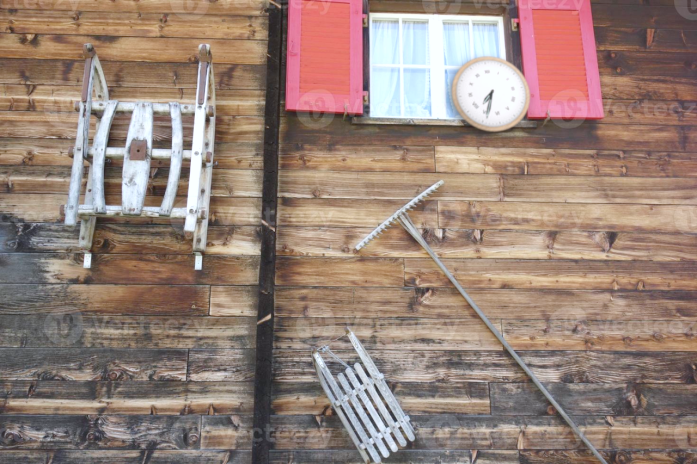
7:34
